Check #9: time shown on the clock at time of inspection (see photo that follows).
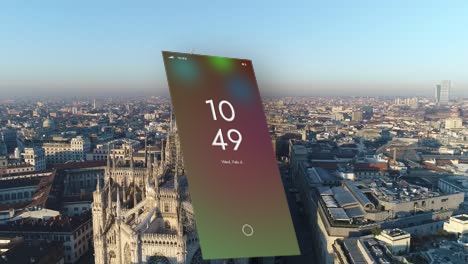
10:49
